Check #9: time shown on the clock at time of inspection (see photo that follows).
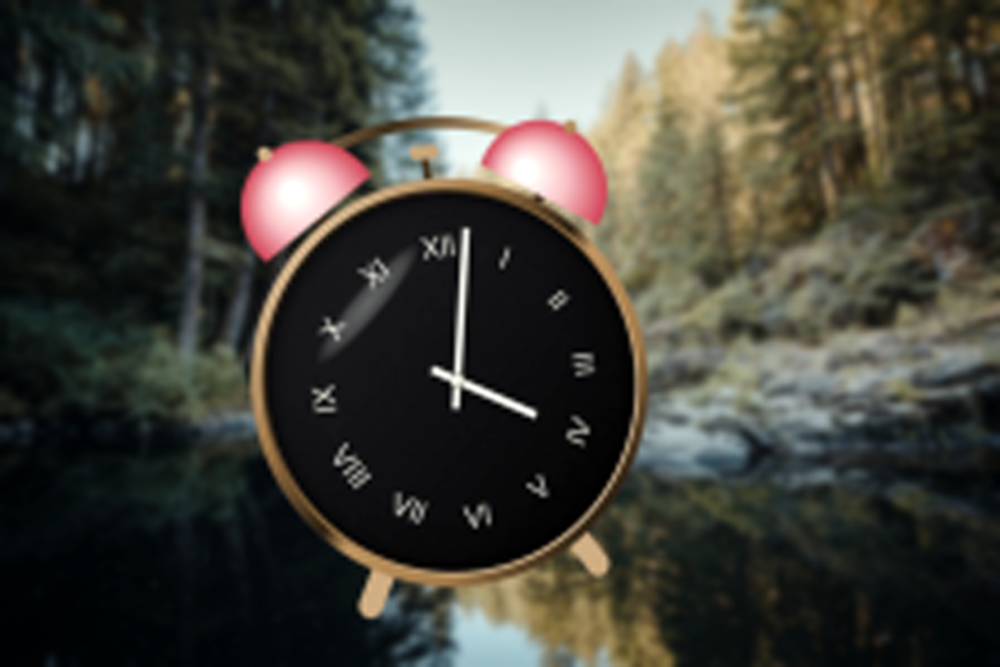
4:02
